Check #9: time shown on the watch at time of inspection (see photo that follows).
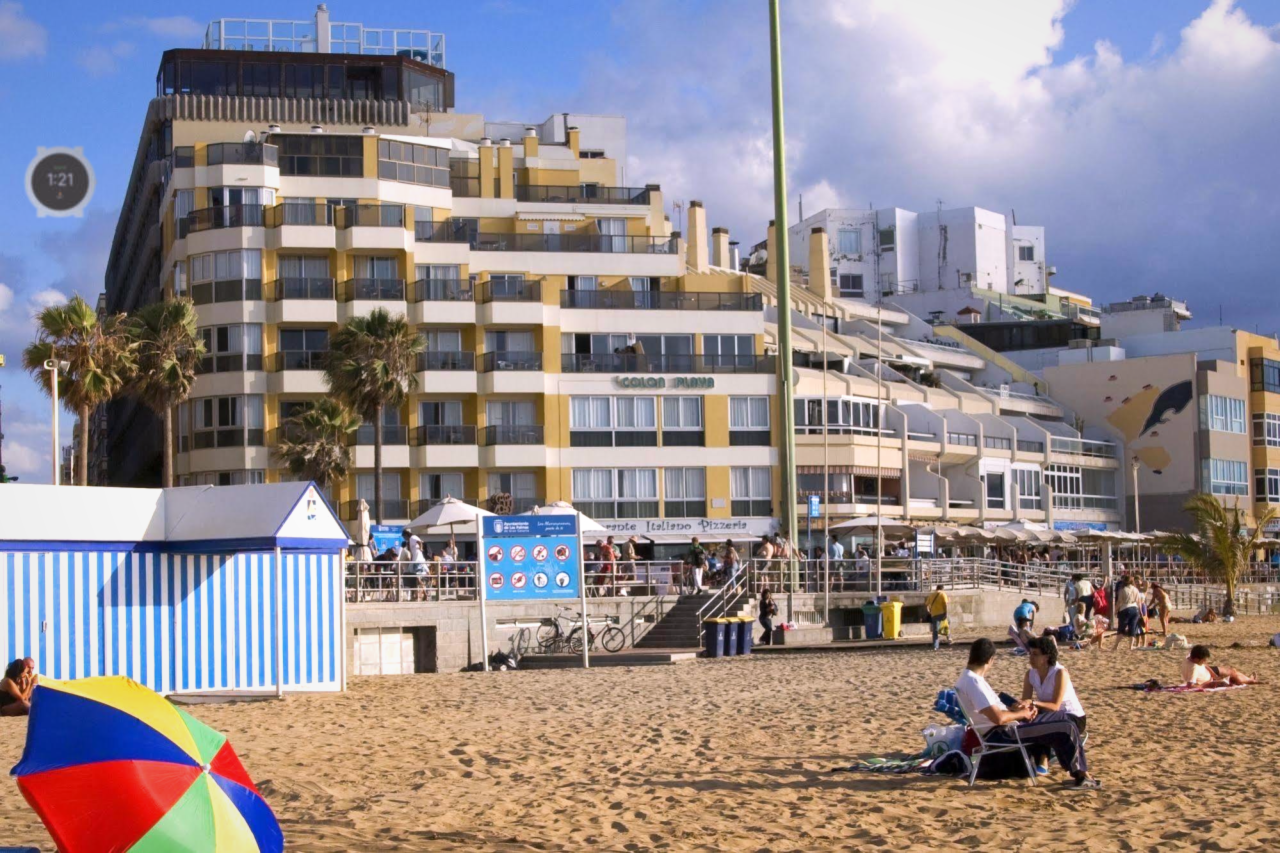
1:21
